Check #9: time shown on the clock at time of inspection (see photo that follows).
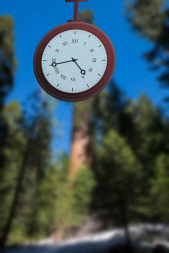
4:43
